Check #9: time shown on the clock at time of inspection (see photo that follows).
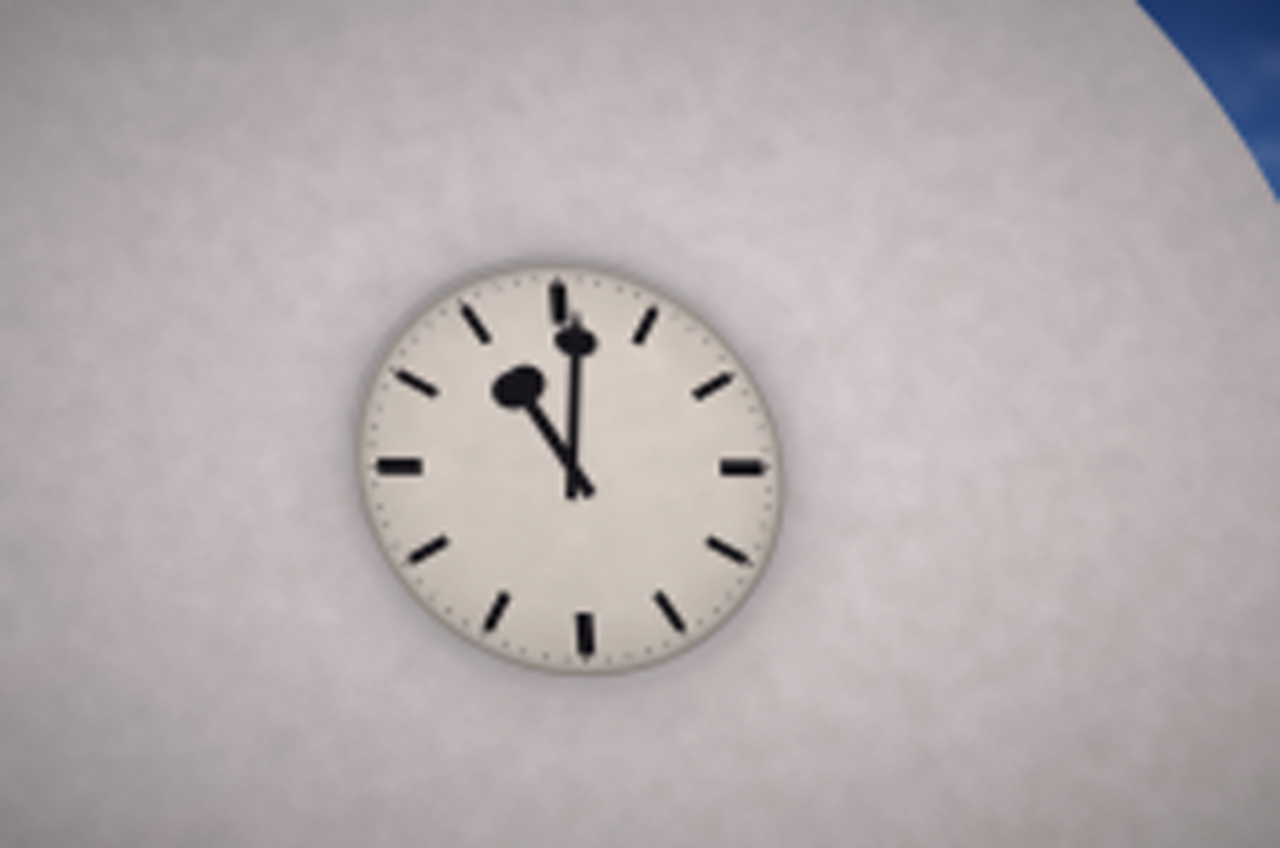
11:01
